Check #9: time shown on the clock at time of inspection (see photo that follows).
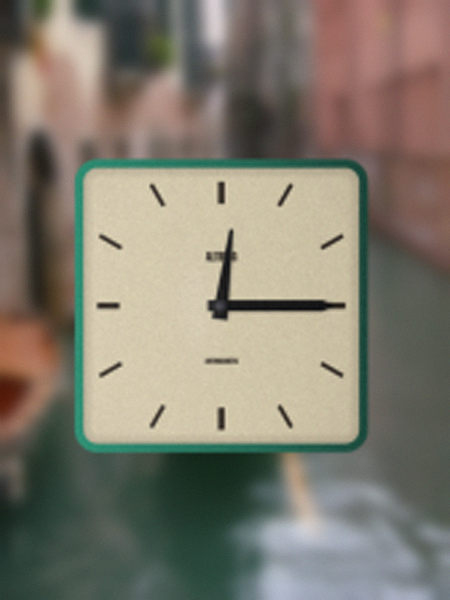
12:15
